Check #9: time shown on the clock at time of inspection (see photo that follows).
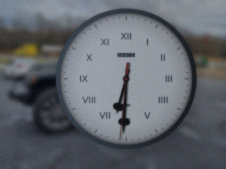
6:30:31
